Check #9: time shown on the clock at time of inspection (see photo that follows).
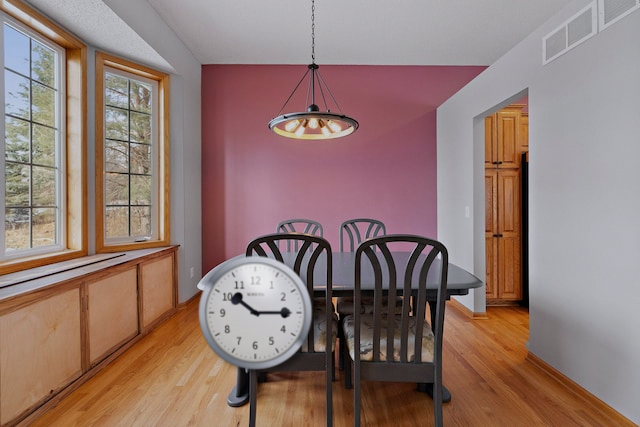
10:15
